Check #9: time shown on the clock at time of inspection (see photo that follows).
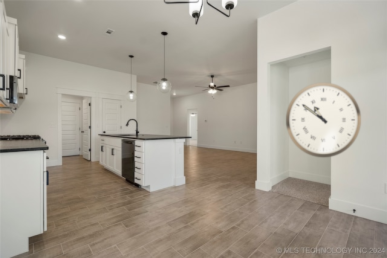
10:51
